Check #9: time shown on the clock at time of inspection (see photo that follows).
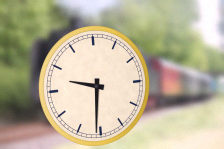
9:31
